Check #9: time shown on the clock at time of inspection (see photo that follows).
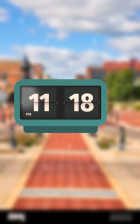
11:18
